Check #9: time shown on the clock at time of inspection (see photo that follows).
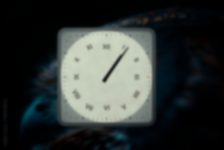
1:06
